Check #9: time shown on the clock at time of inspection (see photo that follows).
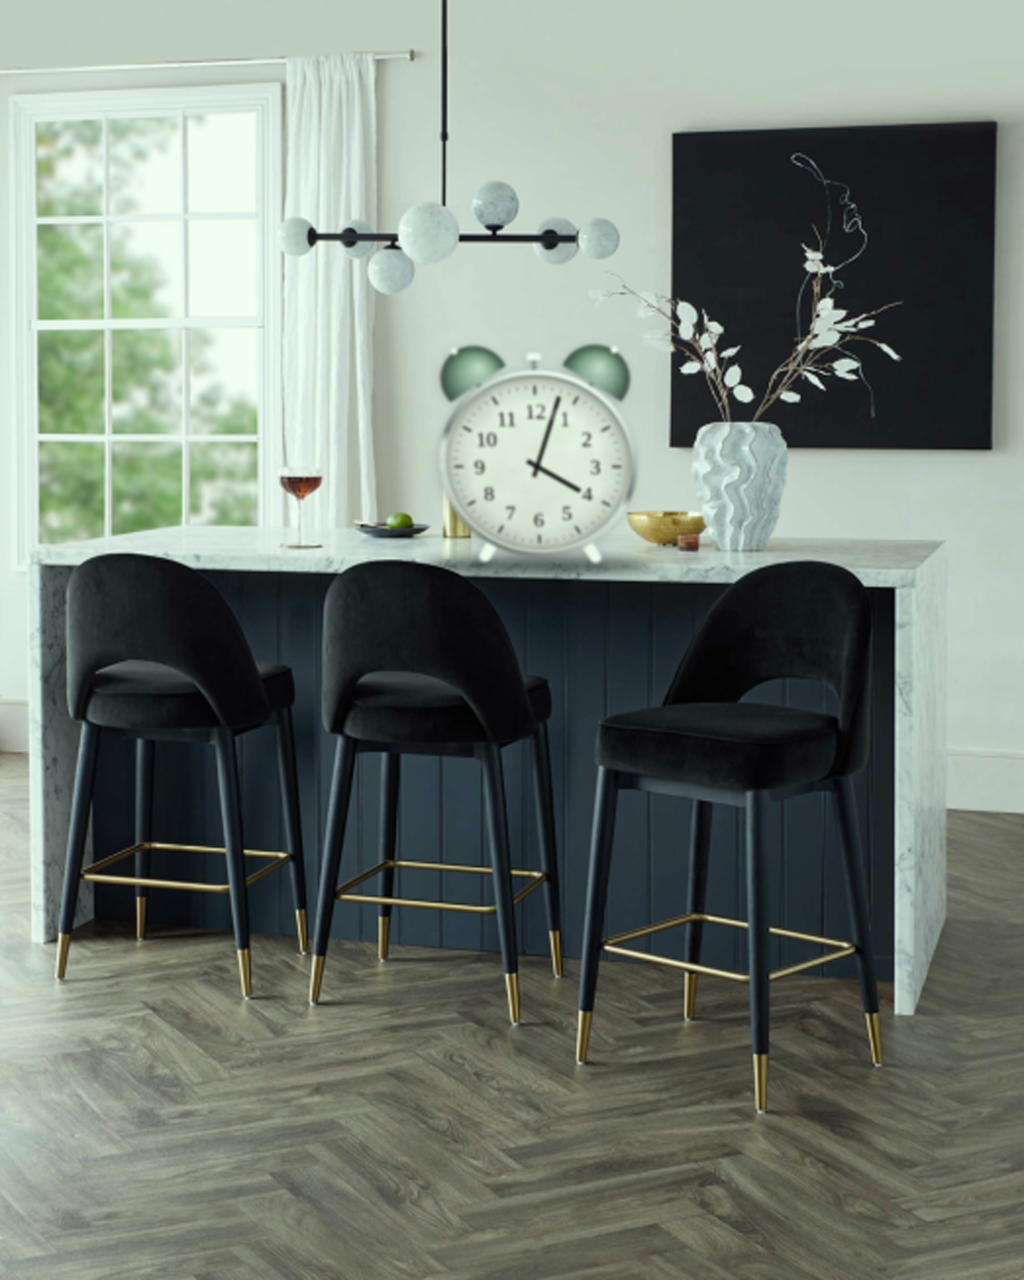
4:03
